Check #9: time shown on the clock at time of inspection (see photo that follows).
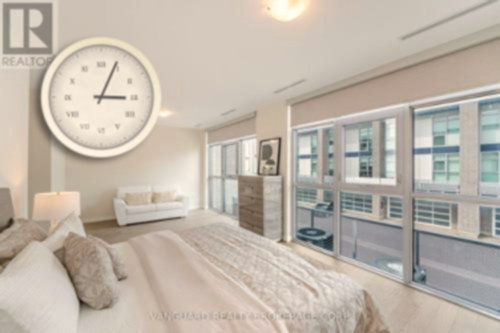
3:04
